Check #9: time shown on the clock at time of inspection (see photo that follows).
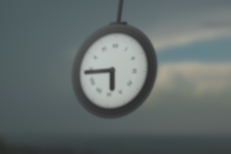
5:44
